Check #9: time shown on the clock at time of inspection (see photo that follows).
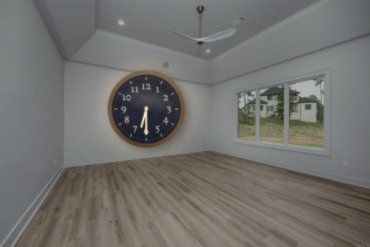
6:30
